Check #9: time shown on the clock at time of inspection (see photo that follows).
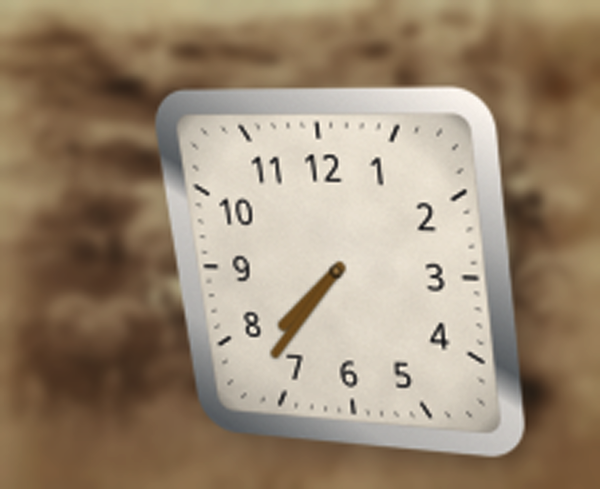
7:37
